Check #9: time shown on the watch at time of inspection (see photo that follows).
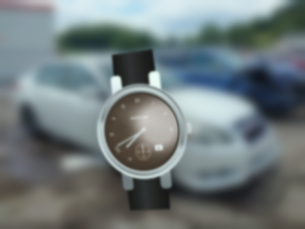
7:41
